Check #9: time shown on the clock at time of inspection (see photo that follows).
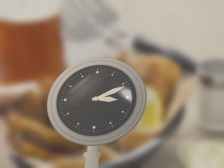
3:11
